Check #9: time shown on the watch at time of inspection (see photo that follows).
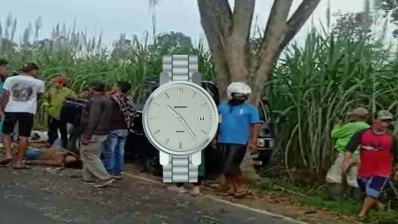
10:24
